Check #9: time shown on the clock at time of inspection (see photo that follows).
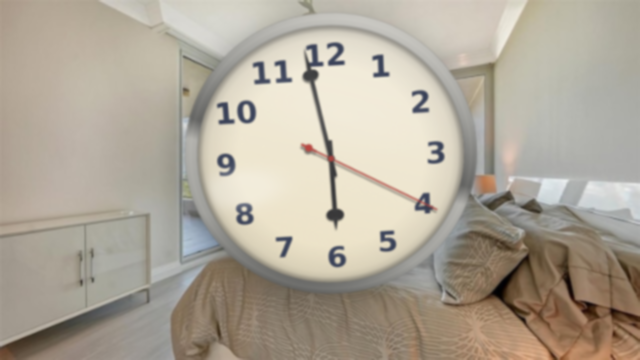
5:58:20
